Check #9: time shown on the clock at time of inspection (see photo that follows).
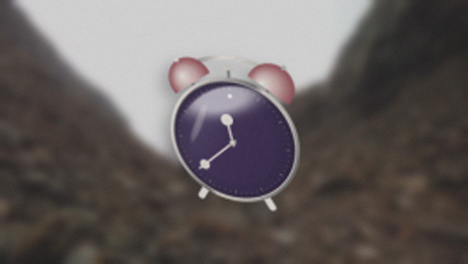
11:38
